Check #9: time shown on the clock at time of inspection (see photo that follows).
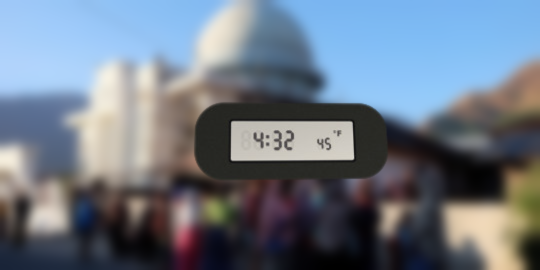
4:32
